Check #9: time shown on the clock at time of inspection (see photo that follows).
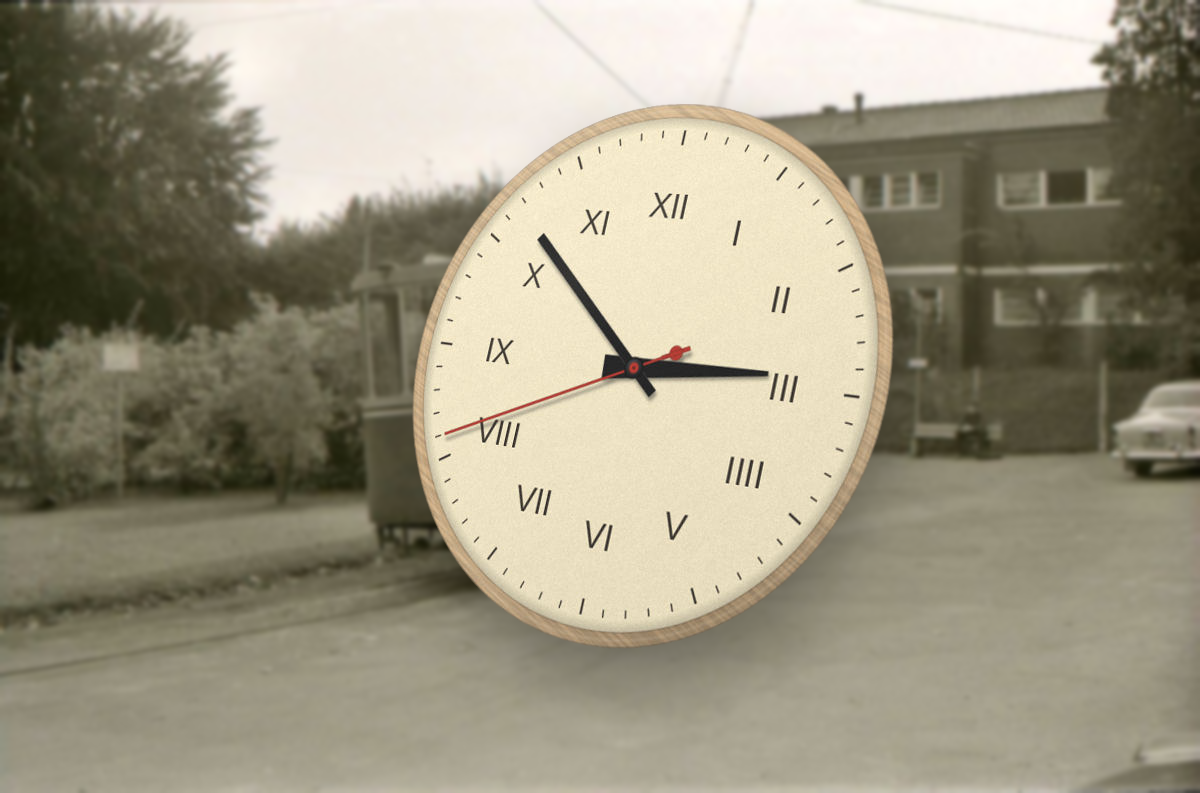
2:51:41
